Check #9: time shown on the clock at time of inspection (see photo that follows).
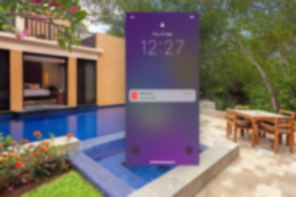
12:27
